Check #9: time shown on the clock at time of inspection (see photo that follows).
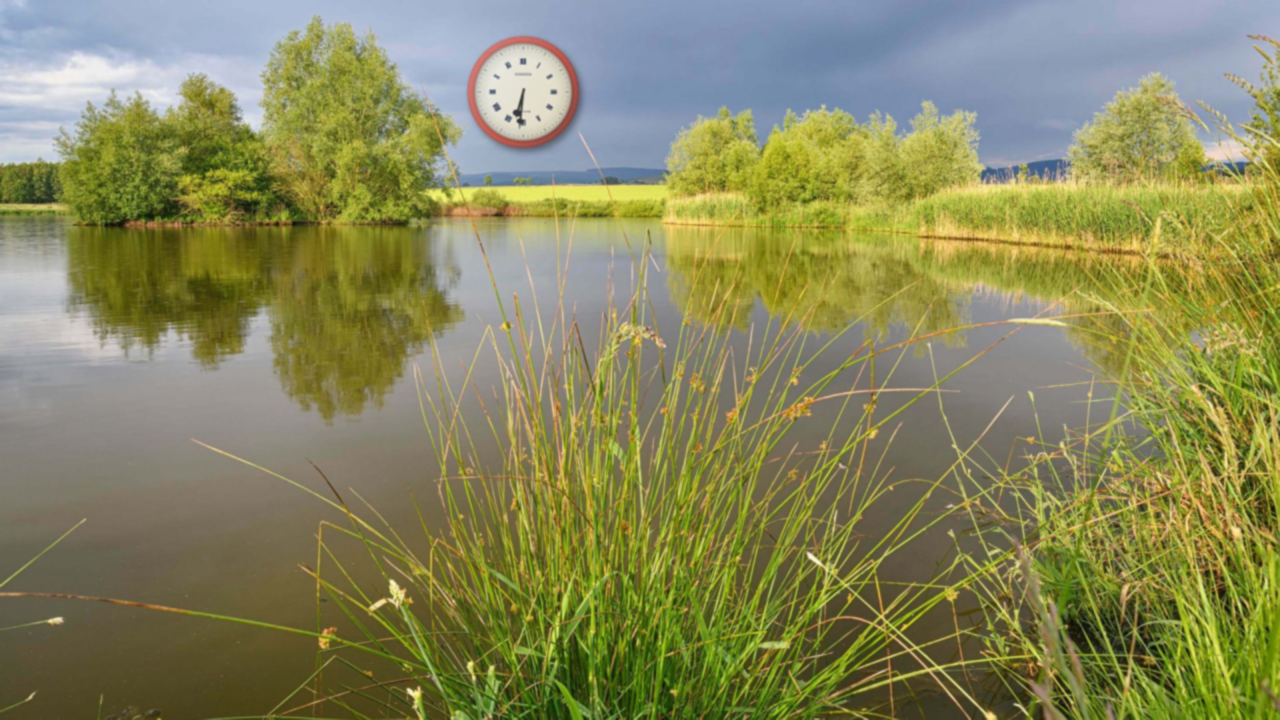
6:31
